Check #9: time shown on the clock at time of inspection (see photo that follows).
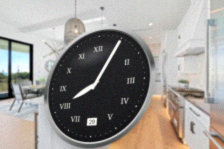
8:05
